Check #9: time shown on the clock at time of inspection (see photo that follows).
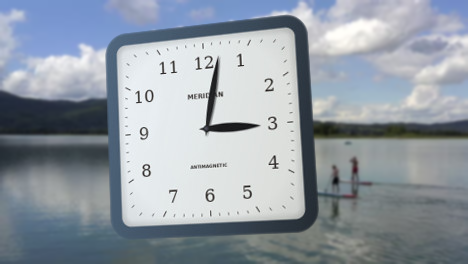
3:02
